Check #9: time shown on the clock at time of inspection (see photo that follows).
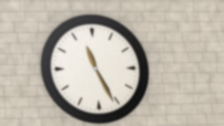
11:26
